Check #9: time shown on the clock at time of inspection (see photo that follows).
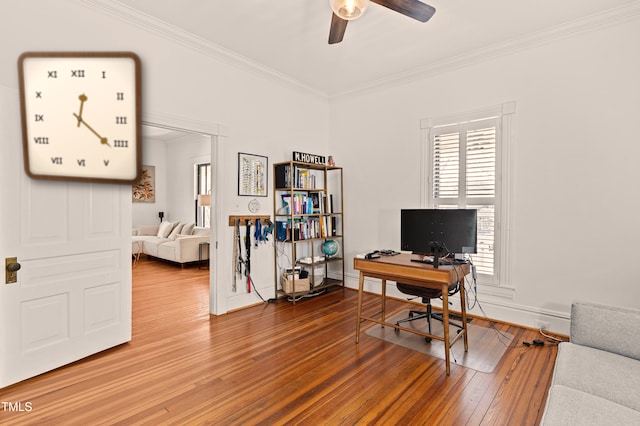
12:22
